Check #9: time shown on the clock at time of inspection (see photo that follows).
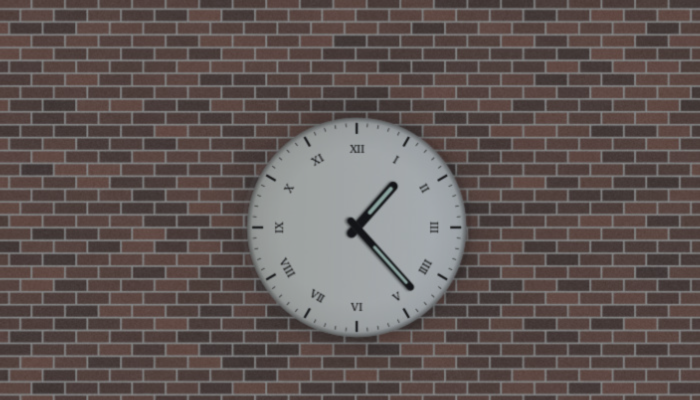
1:23
